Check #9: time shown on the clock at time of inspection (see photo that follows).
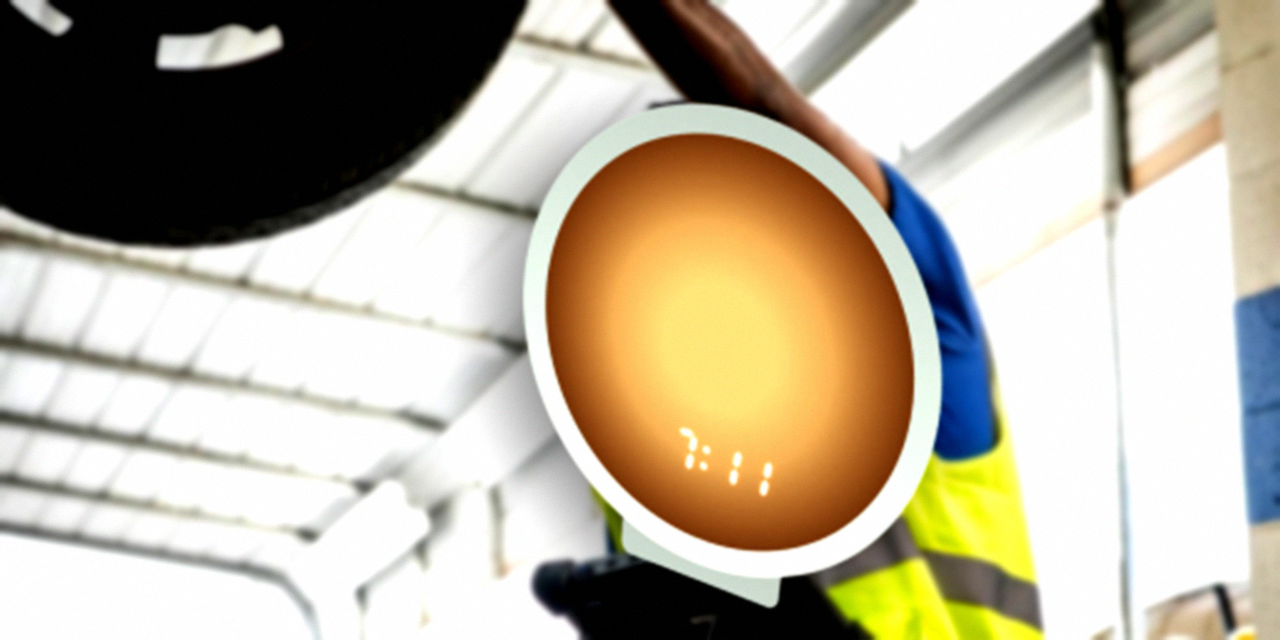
7:11
